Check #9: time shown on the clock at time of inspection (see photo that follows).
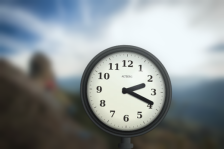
2:19
